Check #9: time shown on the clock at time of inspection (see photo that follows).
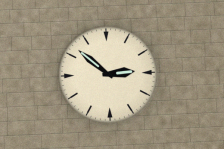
2:52
